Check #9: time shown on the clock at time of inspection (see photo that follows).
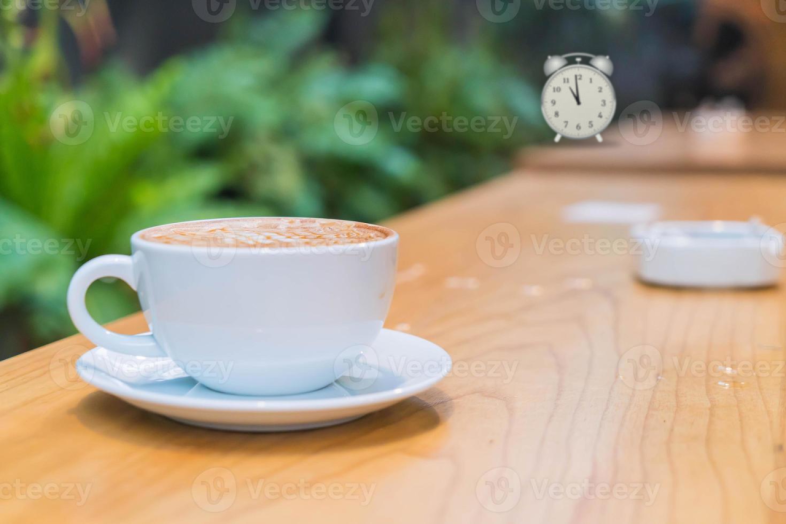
10:59
